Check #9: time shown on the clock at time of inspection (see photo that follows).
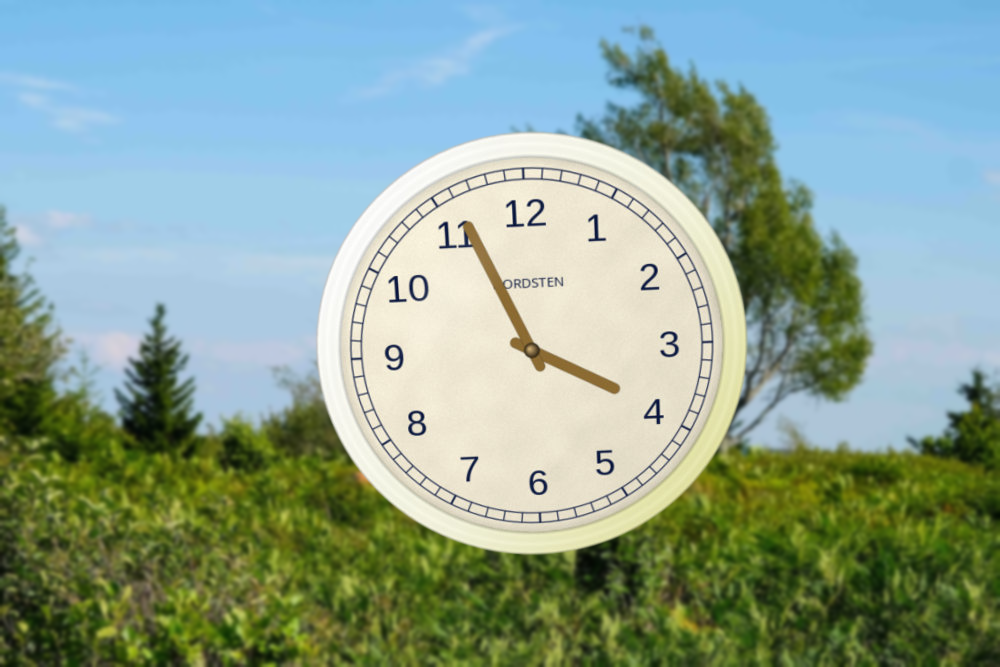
3:56
